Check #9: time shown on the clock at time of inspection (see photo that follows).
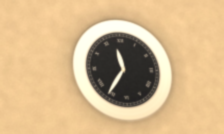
11:36
